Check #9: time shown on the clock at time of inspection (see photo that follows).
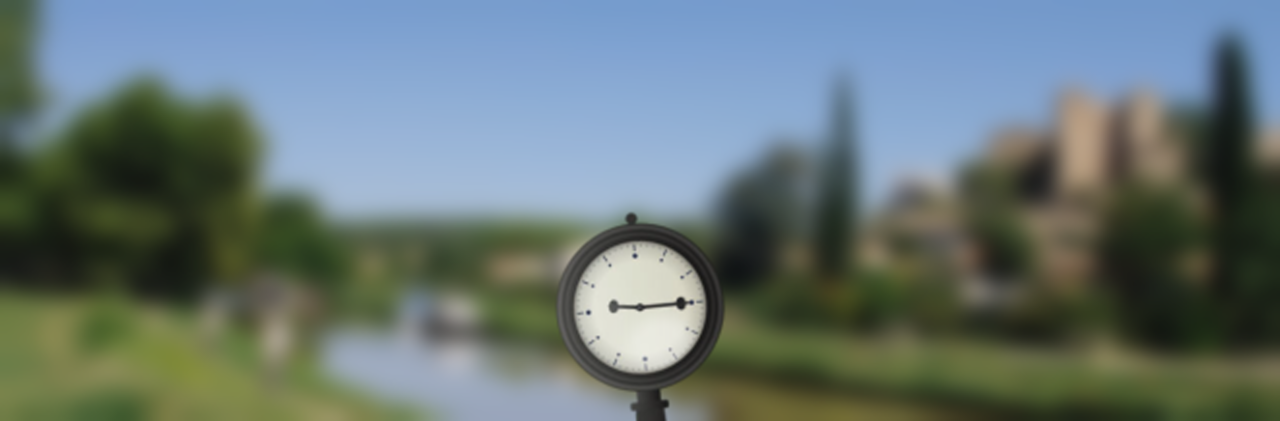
9:15
